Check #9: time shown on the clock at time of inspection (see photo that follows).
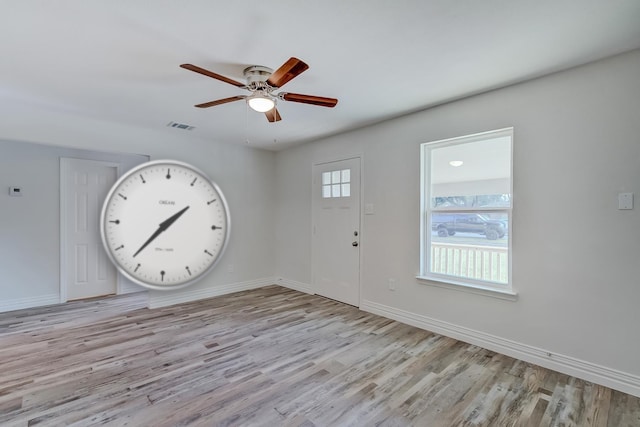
1:37
